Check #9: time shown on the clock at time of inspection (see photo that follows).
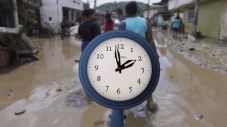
1:58
